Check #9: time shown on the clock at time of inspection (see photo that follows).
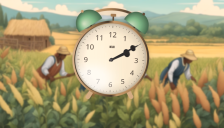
2:10
